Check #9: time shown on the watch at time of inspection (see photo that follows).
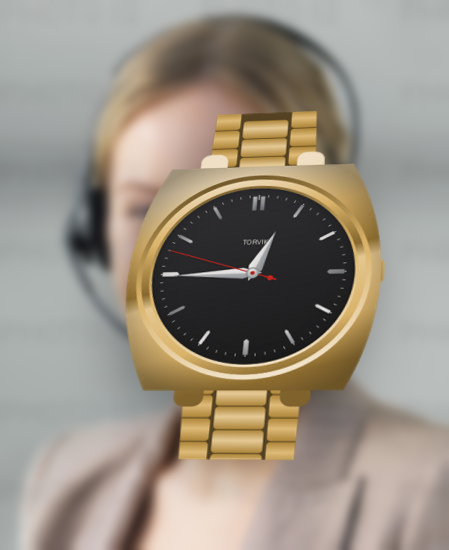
12:44:48
